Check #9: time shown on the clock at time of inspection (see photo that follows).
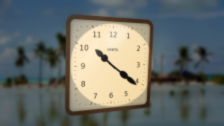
10:21
